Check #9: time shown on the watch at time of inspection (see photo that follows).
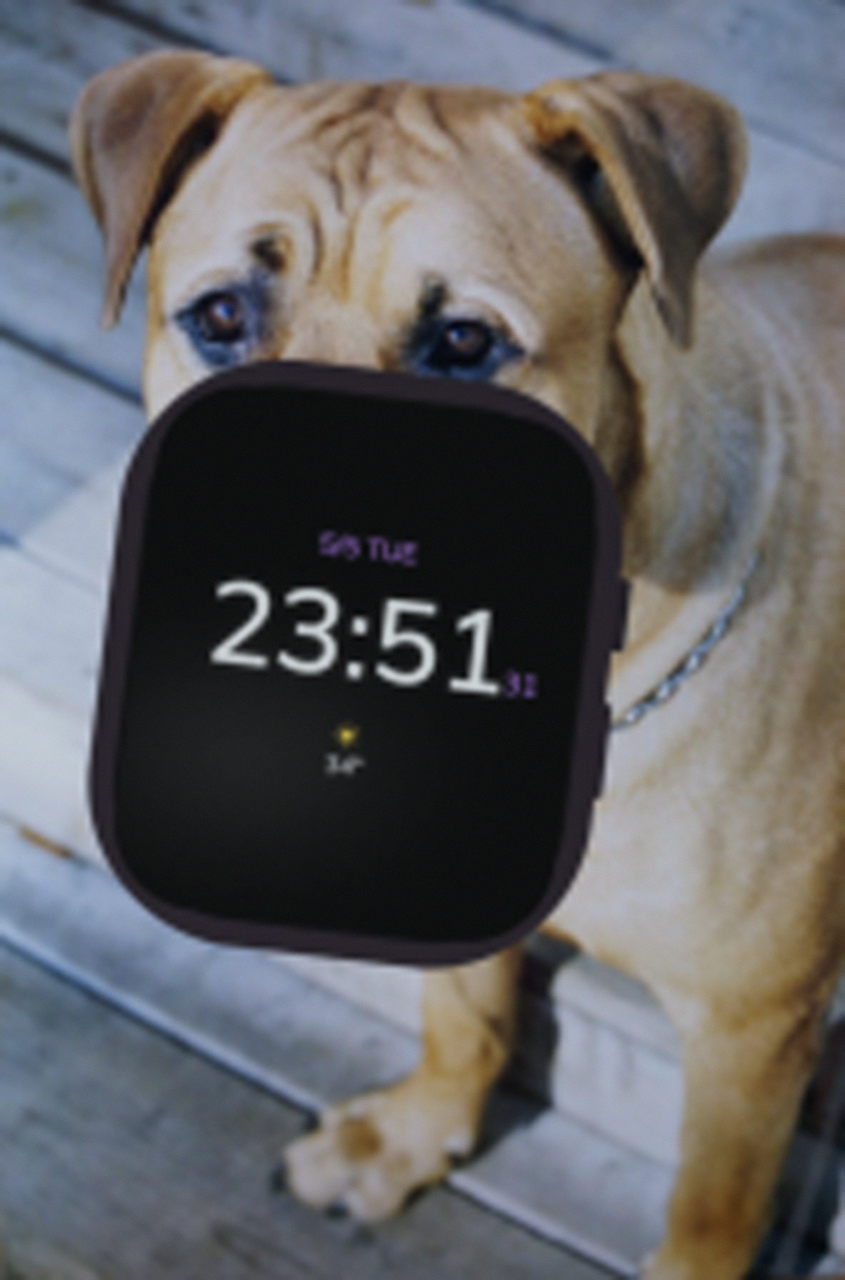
23:51
